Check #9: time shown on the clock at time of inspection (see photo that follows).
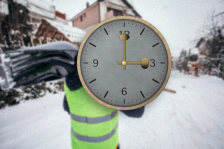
3:00
